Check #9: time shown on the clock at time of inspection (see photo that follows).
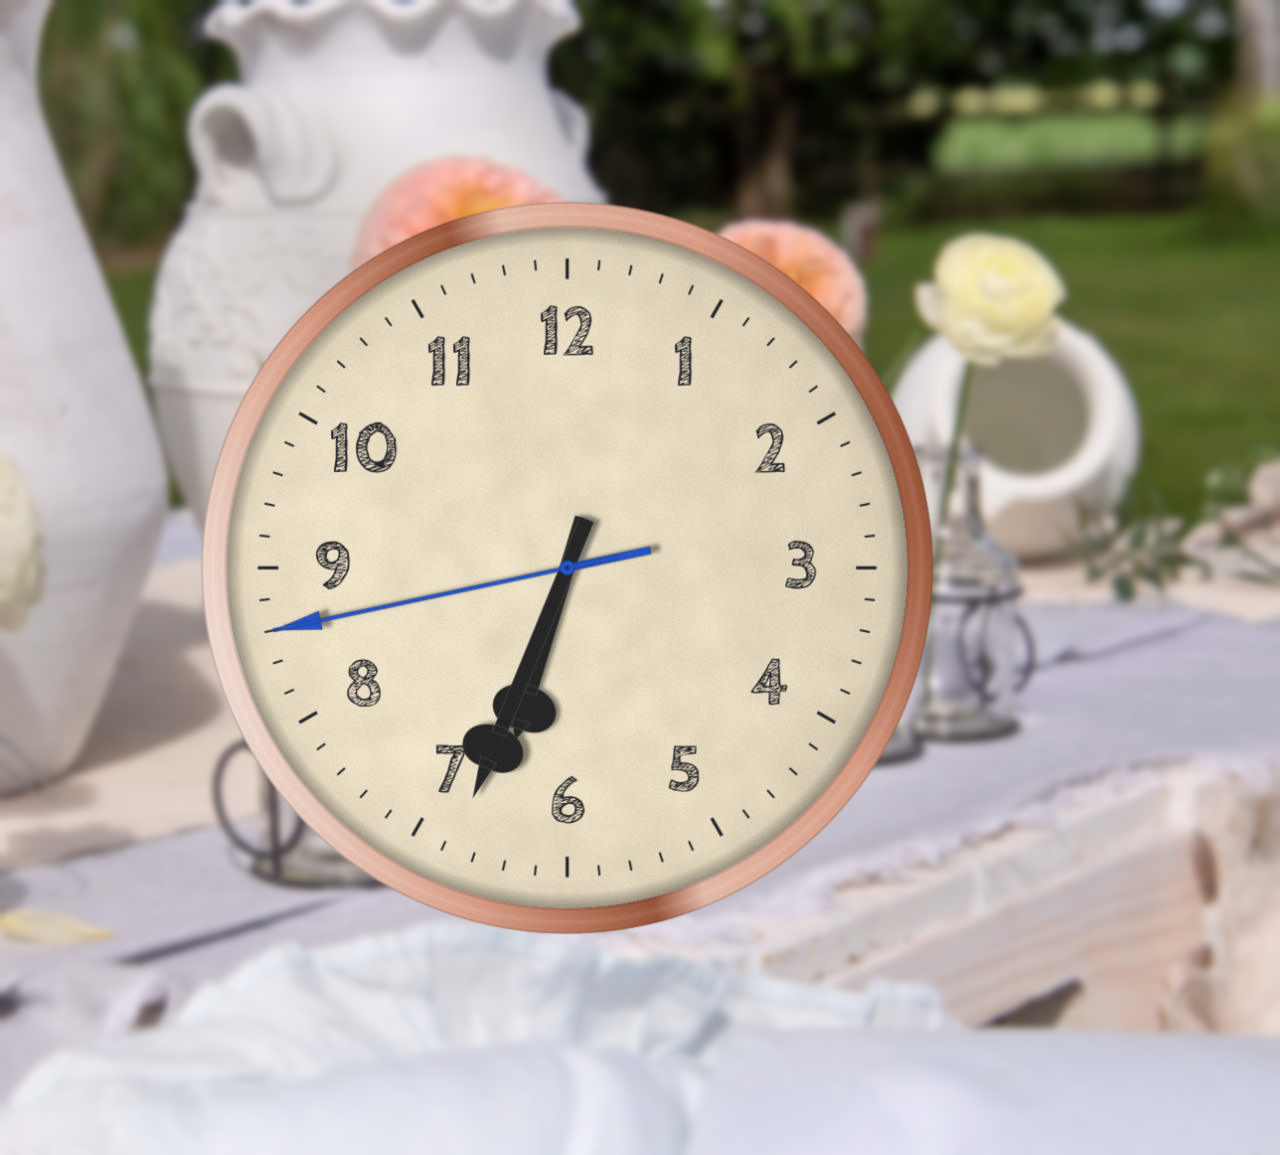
6:33:43
